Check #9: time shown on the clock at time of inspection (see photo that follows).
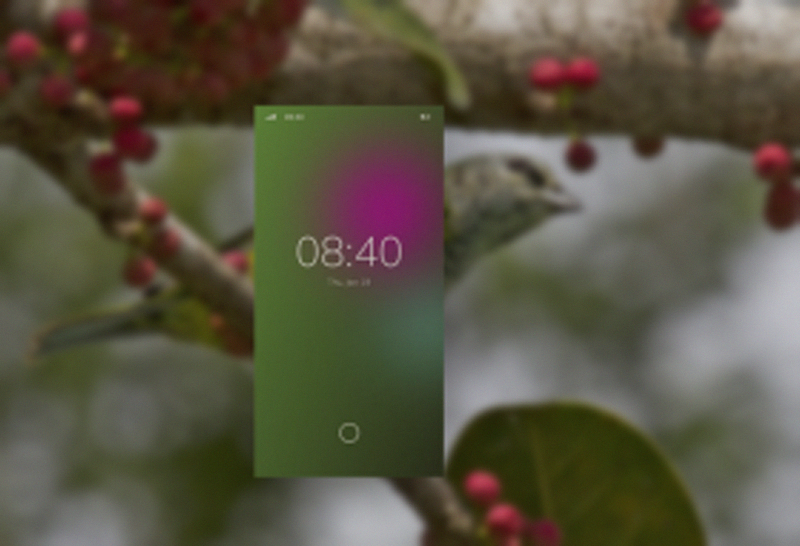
8:40
